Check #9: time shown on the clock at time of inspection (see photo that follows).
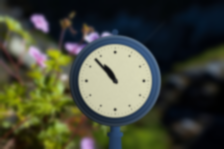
10:53
